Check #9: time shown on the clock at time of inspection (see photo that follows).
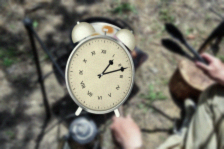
1:12
